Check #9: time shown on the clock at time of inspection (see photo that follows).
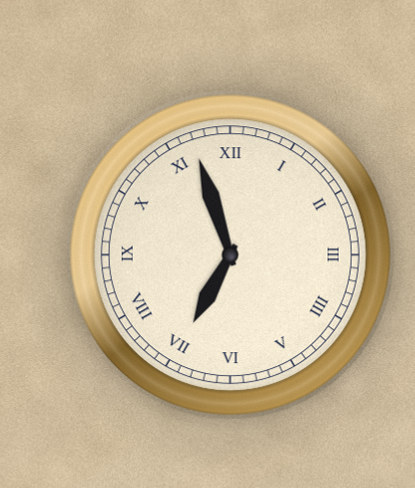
6:57
